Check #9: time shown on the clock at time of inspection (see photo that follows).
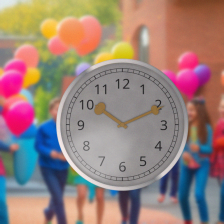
10:11
